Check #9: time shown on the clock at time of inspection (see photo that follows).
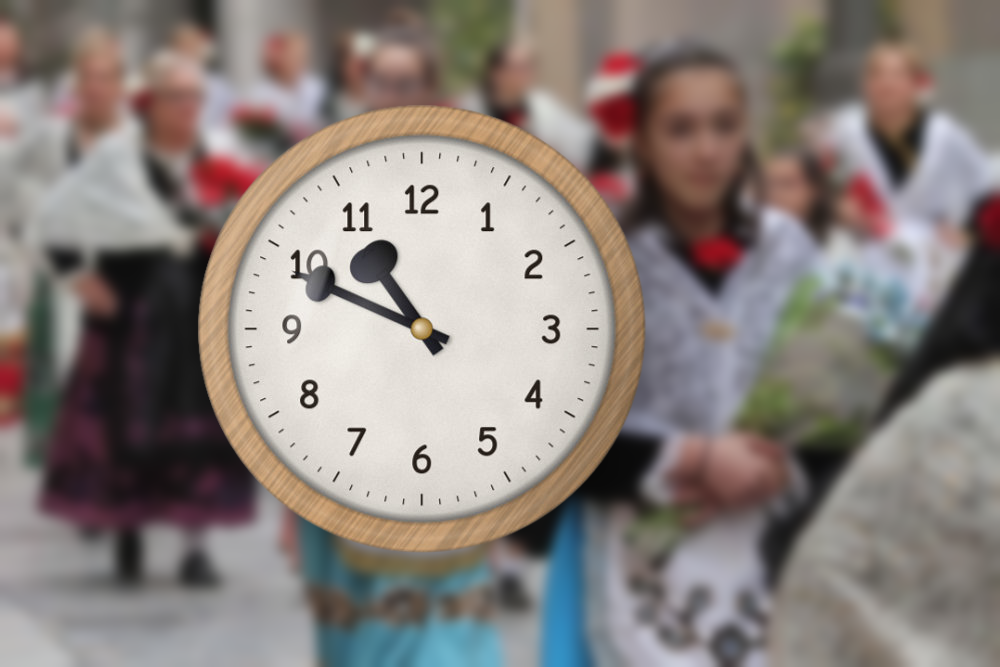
10:49
